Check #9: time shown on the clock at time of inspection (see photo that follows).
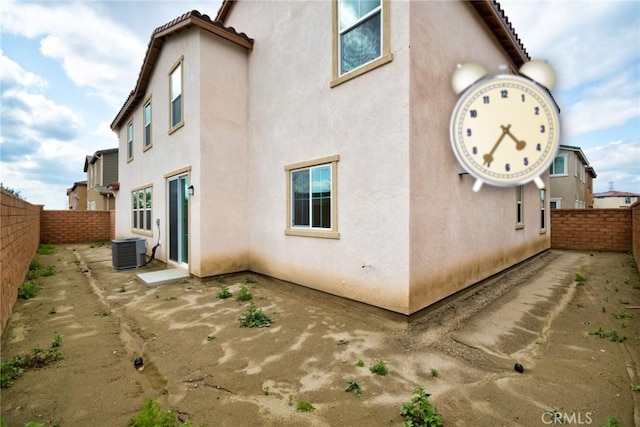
4:36
